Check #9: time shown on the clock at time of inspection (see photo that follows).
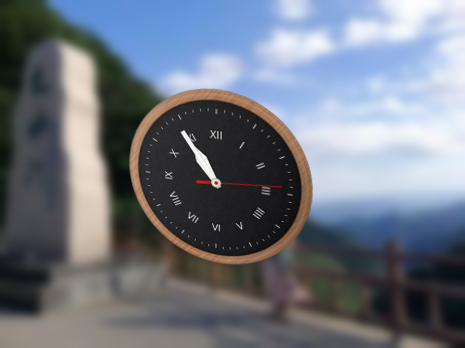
10:54:14
